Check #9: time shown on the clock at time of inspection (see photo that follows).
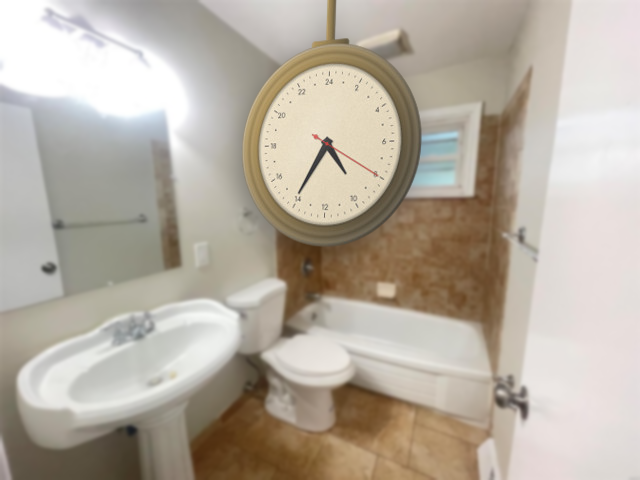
9:35:20
